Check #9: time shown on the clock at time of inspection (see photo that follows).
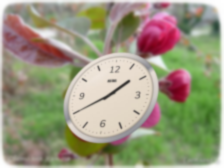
1:40
